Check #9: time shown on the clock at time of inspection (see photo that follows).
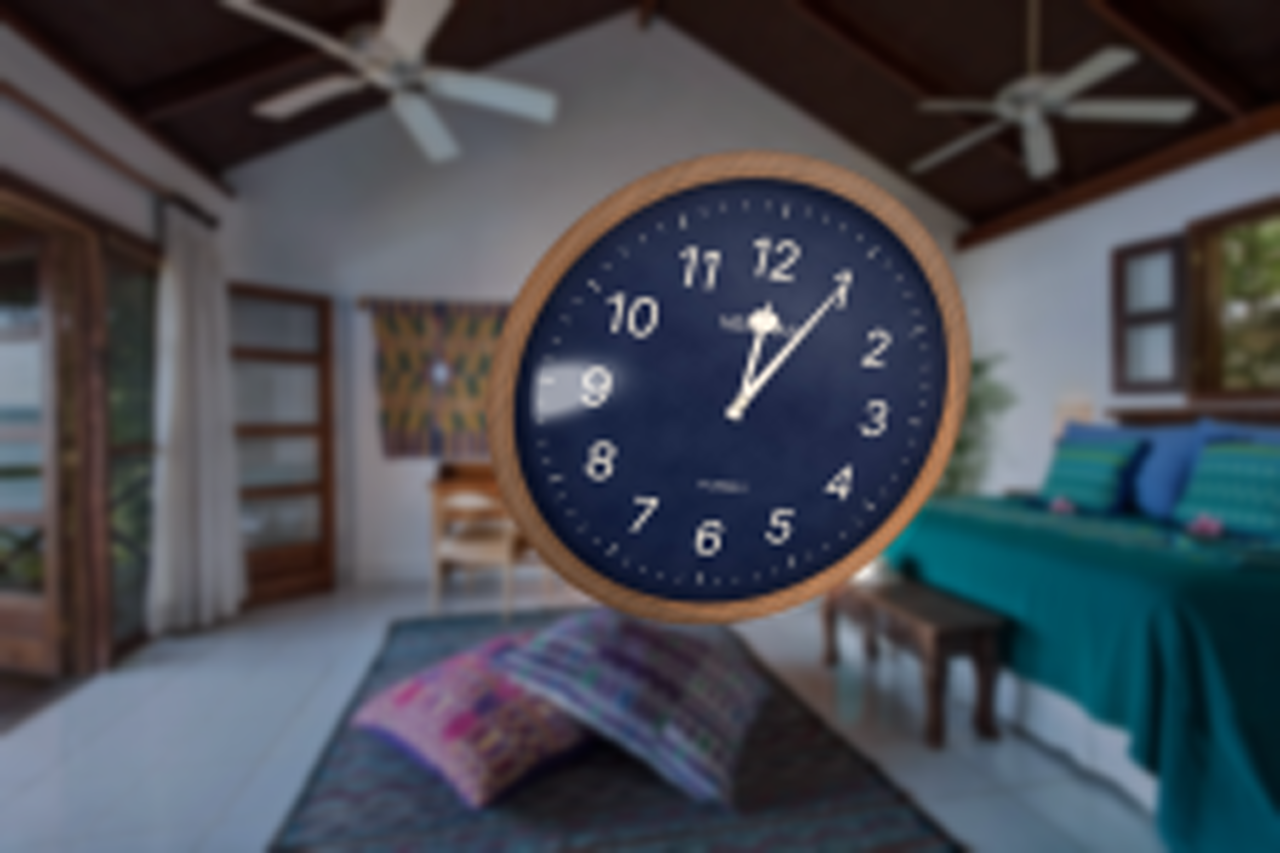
12:05
